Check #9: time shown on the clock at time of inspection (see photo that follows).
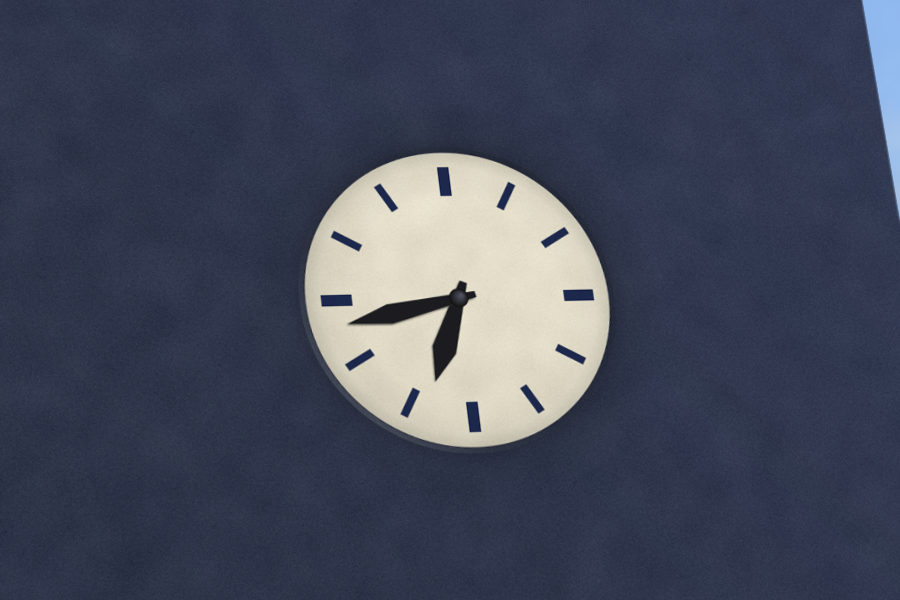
6:43
